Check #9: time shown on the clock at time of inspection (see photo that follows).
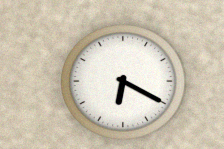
6:20
